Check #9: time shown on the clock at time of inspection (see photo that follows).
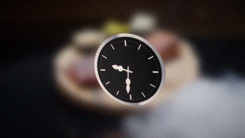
9:31
